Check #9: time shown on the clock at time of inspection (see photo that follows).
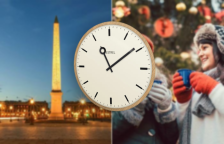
11:09
